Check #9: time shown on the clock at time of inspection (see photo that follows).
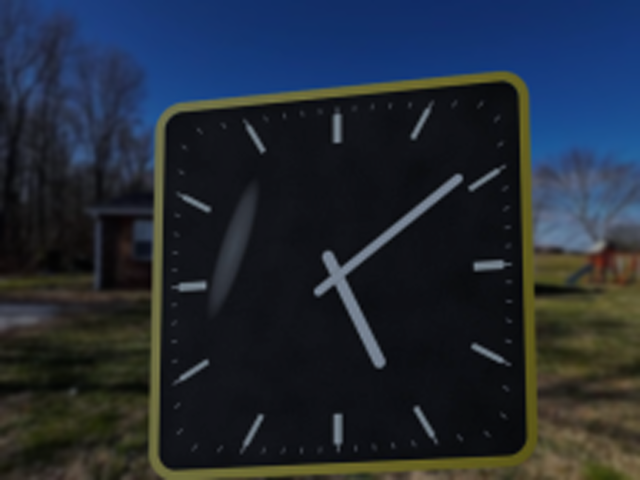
5:09
